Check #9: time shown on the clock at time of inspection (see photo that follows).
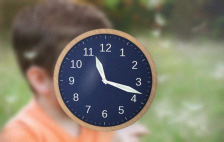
11:18
